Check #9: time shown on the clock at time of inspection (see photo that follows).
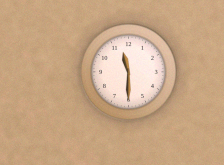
11:30
